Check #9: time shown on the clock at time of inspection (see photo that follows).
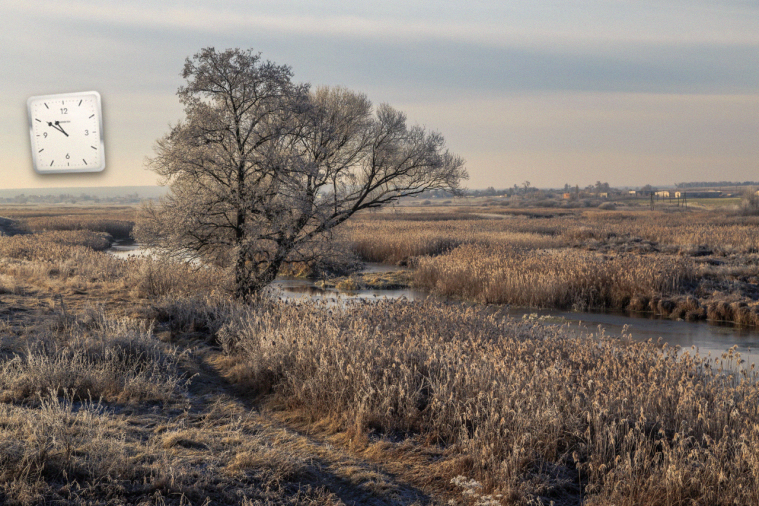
10:51
